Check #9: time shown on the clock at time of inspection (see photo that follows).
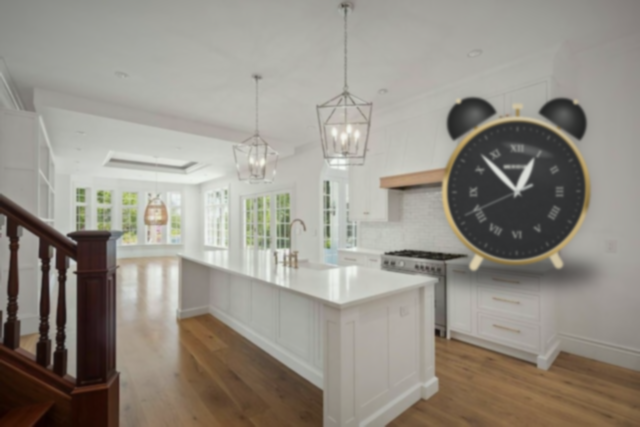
12:52:41
